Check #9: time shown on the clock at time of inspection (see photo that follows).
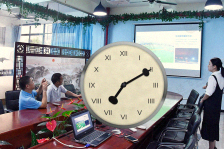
7:10
